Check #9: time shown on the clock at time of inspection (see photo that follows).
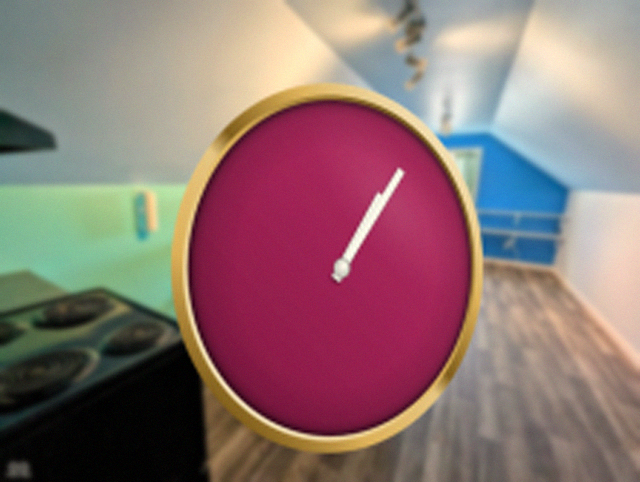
1:06
